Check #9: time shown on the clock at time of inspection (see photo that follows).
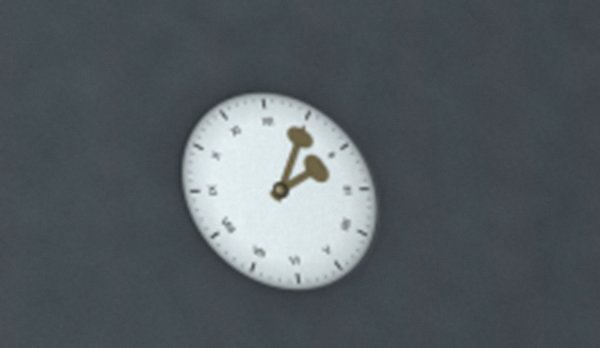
2:05
